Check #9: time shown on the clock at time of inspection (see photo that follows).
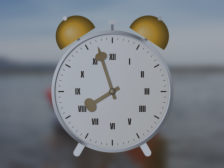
7:57
